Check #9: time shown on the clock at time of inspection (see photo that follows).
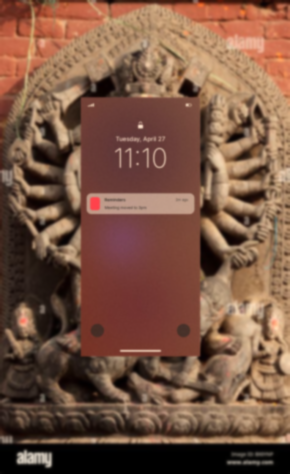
11:10
